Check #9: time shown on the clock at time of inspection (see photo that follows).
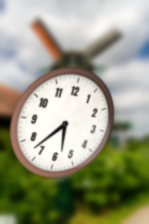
5:37
